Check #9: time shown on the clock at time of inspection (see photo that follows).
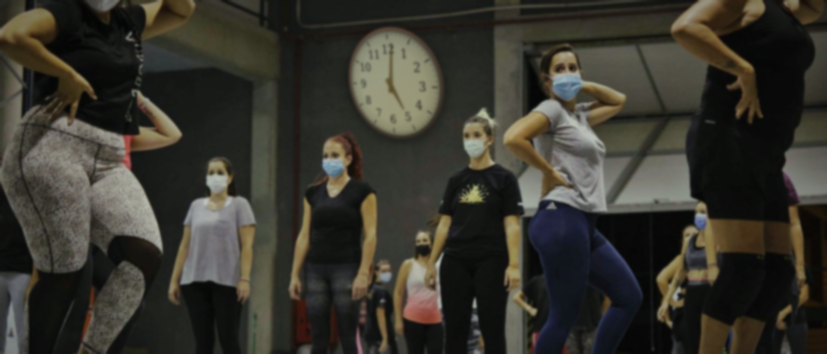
5:01
